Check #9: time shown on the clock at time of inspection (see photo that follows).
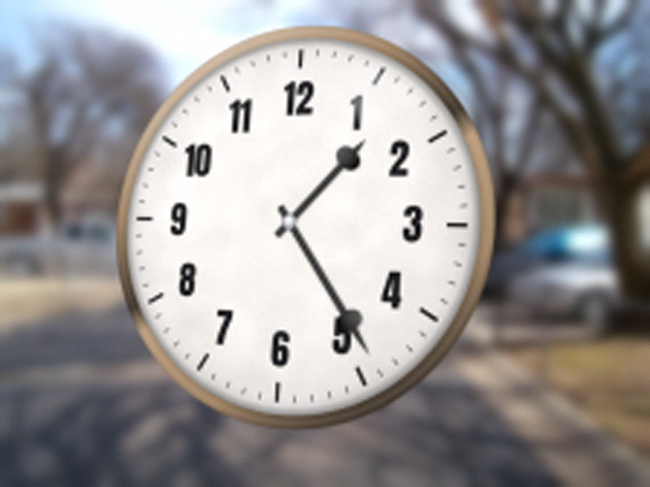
1:24
